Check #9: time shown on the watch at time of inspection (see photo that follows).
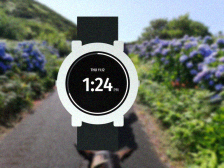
1:24
